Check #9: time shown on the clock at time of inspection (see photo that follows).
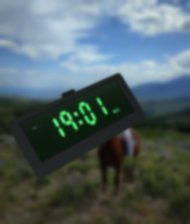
19:01
